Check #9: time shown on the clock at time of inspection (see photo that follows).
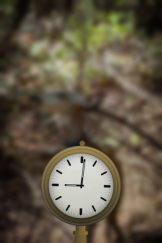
9:01
